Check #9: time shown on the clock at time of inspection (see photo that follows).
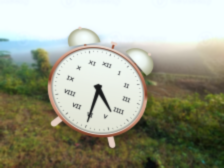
4:30
